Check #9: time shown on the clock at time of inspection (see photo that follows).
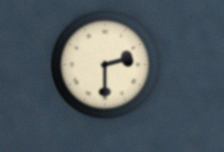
2:30
